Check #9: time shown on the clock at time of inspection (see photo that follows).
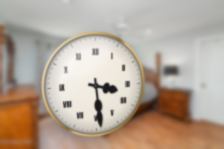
3:29
